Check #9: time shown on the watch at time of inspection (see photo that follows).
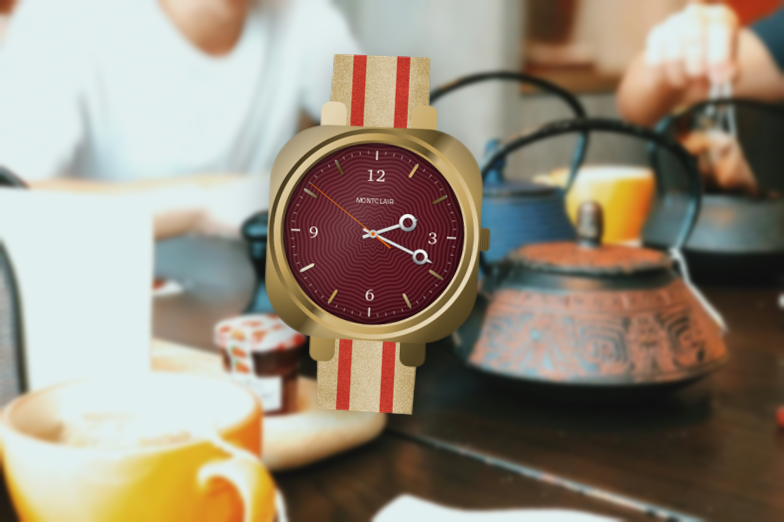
2:18:51
